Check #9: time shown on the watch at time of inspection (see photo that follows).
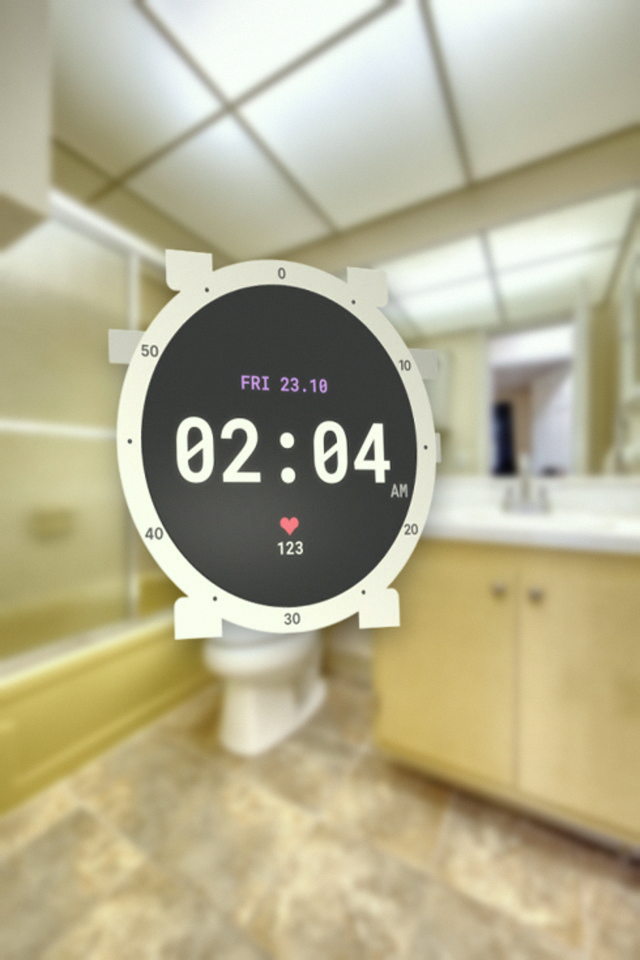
2:04
